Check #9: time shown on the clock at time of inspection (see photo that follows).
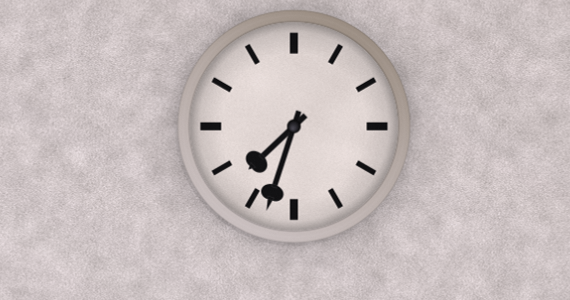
7:33
